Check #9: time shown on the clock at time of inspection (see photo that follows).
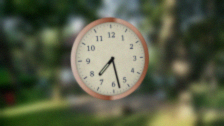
7:28
